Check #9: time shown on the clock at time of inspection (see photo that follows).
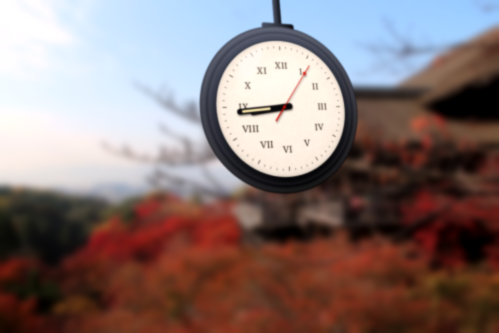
8:44:06
